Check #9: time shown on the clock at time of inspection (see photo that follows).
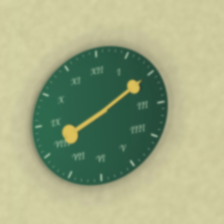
8:10
